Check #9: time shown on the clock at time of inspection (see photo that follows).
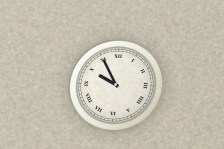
9:55
